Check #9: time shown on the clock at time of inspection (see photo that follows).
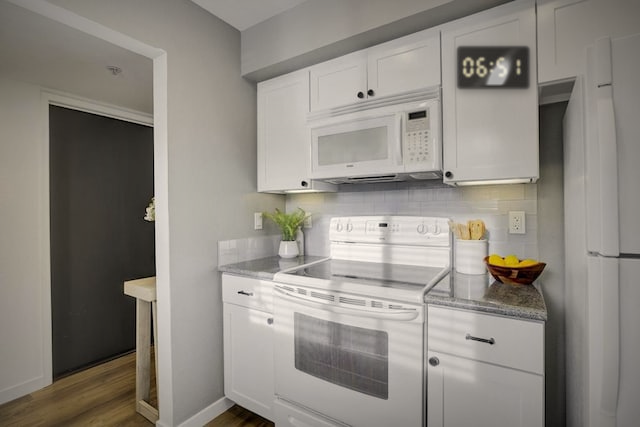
6:51
